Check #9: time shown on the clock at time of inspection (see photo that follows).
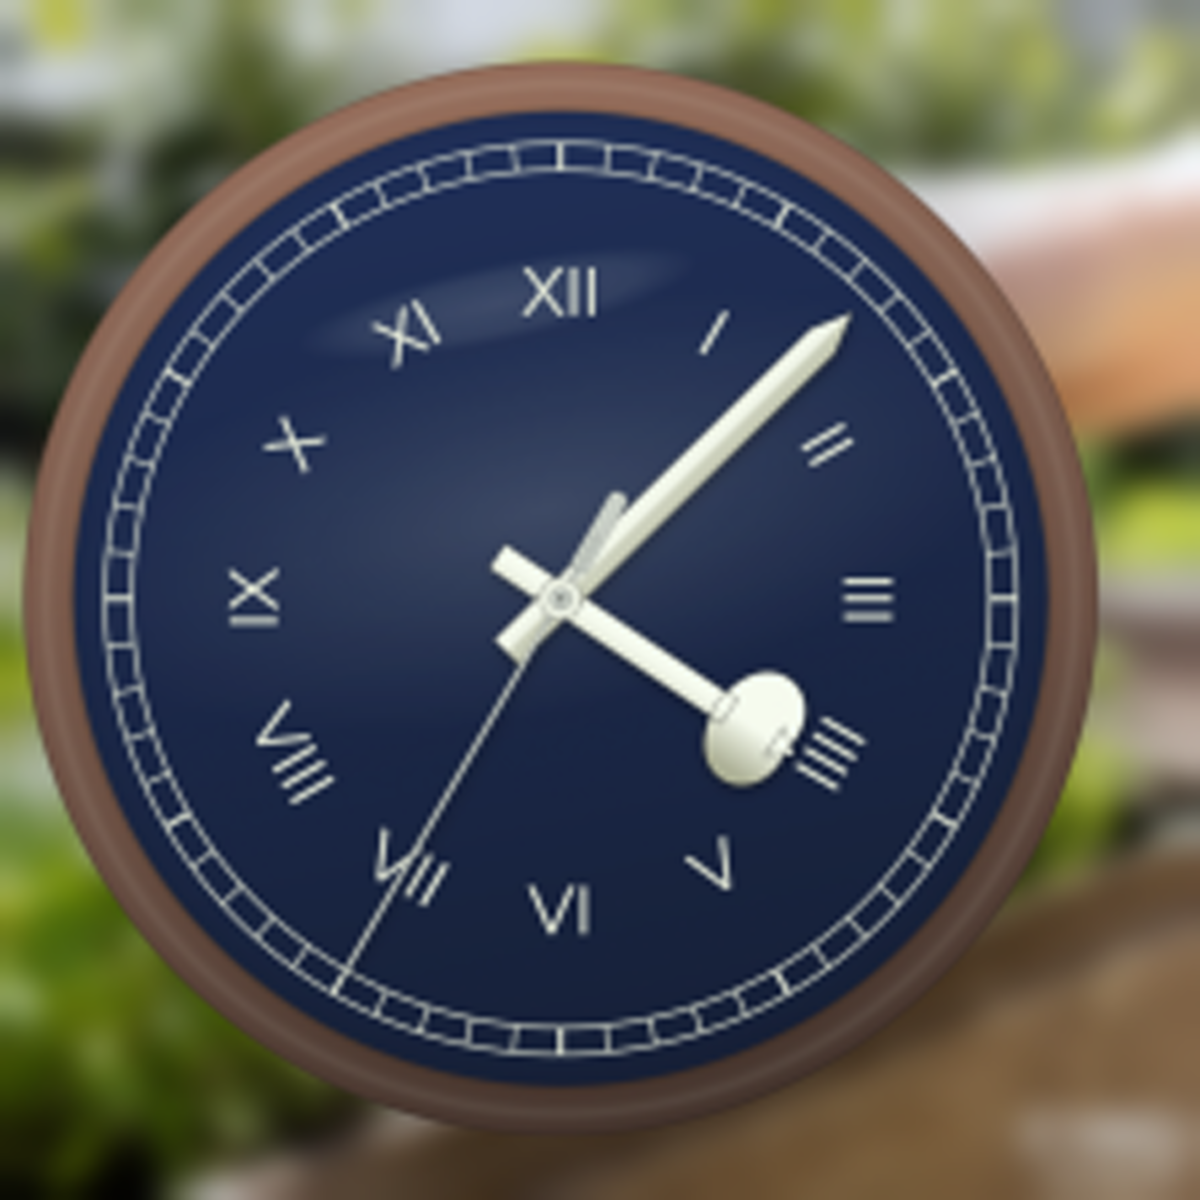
4:07:35
